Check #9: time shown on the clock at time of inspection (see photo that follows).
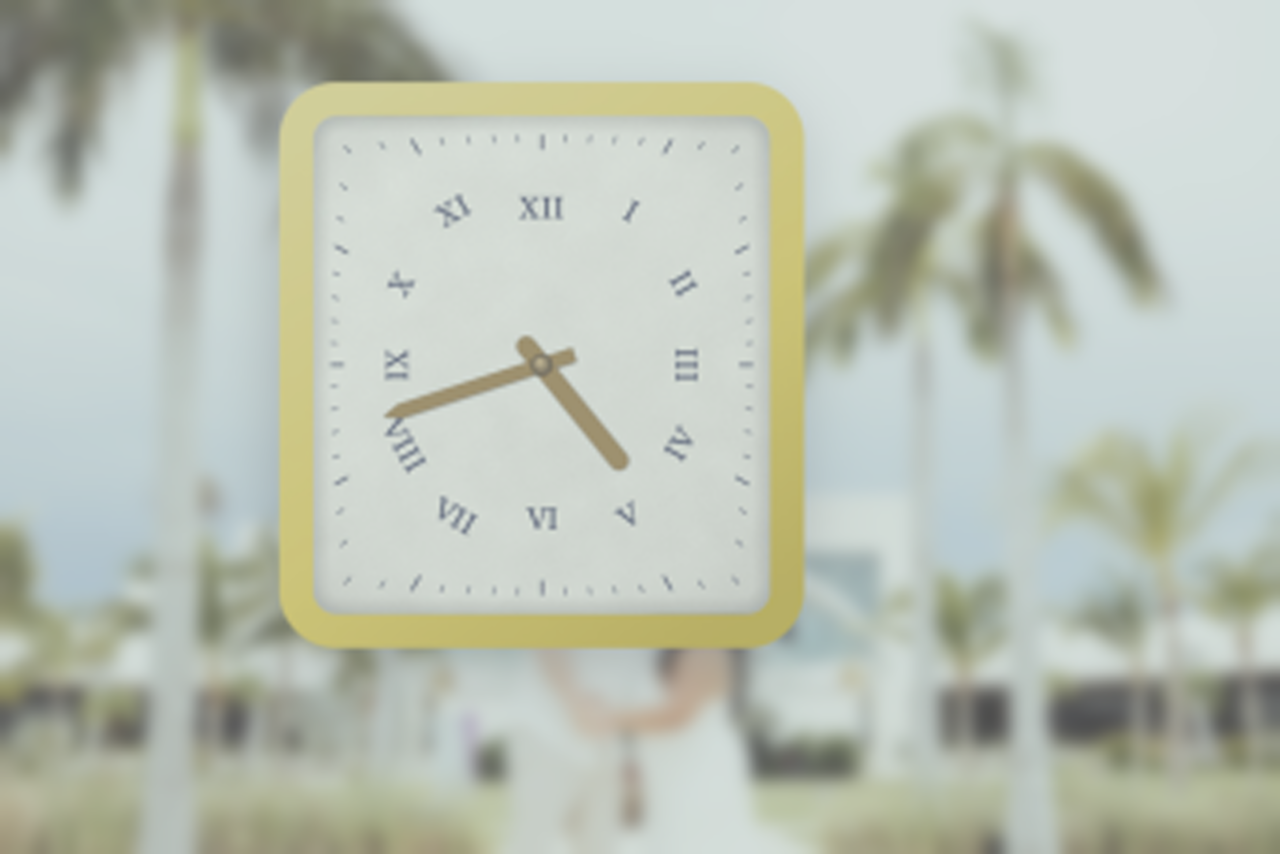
4:42
